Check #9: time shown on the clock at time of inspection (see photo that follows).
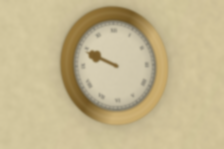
9:49
